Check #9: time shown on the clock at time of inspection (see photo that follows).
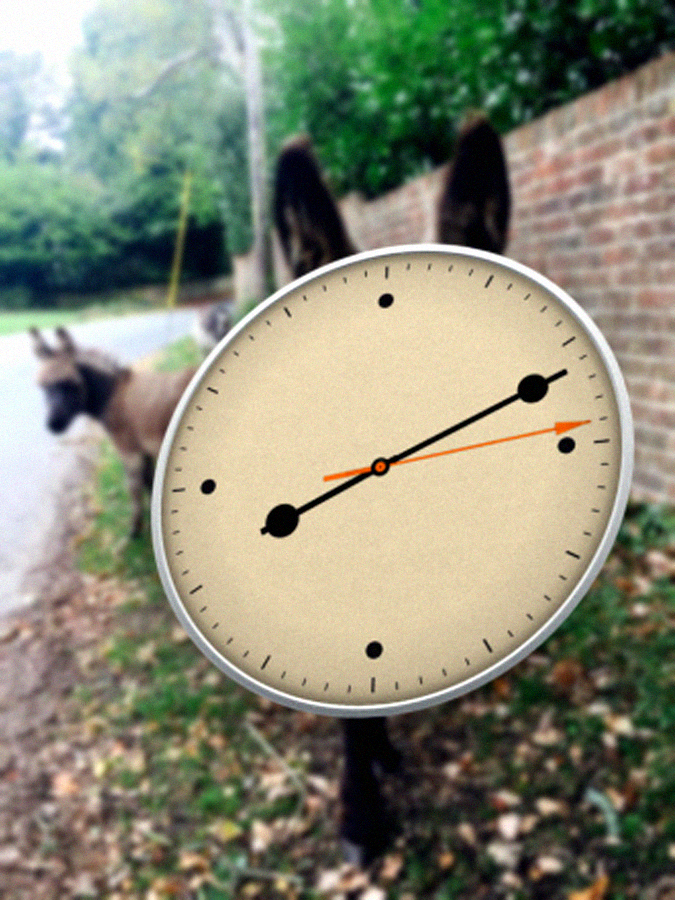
8:11:14
